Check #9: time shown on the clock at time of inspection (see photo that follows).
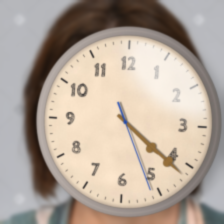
4:21:26
